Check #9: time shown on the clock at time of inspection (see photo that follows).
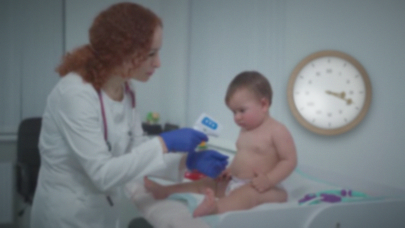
3:19
